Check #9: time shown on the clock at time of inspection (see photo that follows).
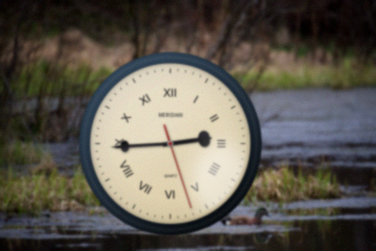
2:44:27
